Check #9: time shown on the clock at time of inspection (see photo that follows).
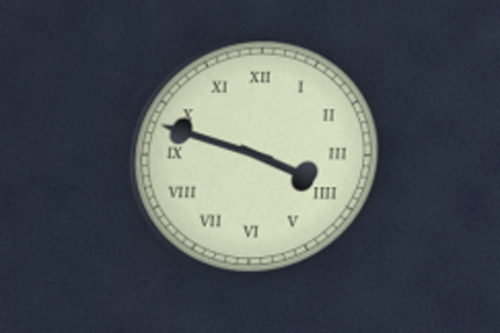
3:48
